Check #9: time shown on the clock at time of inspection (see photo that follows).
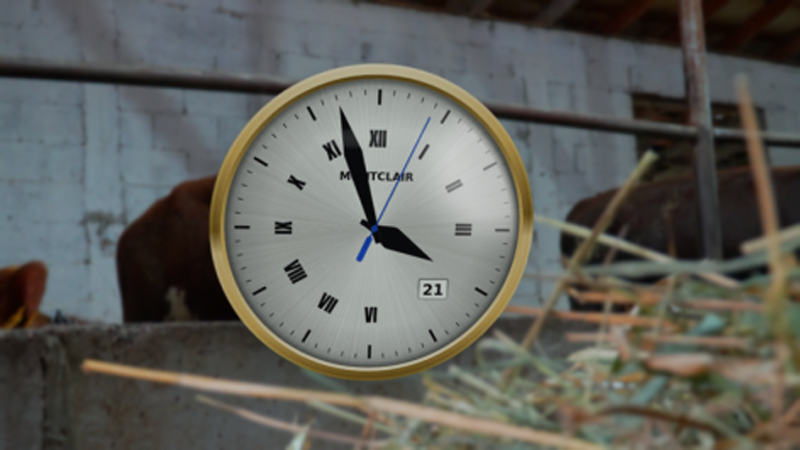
3:57:04
